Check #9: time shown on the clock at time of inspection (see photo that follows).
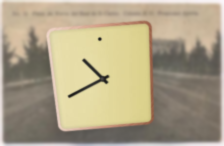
10:41
